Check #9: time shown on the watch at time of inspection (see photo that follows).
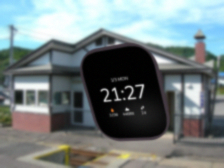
21:27
